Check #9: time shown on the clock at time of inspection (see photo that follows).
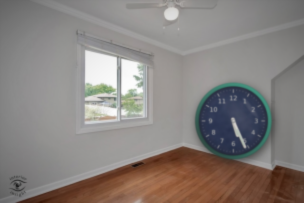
5:26
